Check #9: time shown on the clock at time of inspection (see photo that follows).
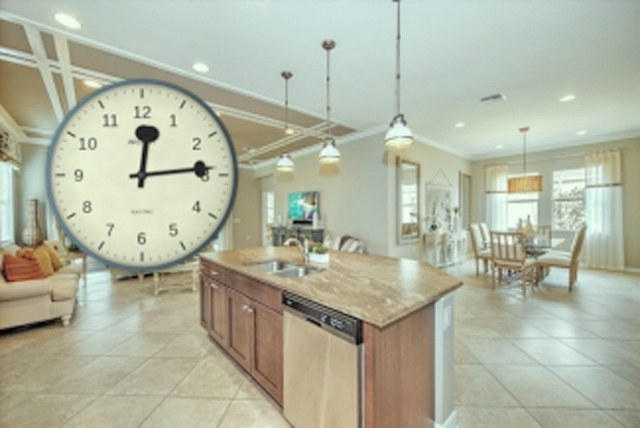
12:14
